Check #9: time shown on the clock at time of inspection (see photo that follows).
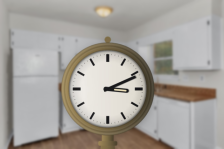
3:11
